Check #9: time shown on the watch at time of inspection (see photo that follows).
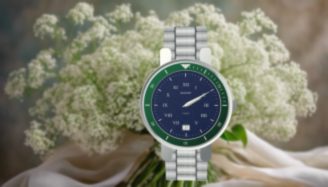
2:10
